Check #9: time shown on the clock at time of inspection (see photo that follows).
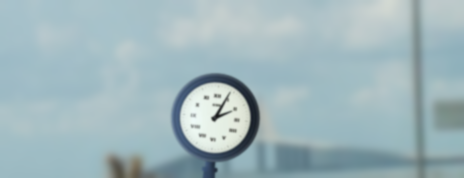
2:04
